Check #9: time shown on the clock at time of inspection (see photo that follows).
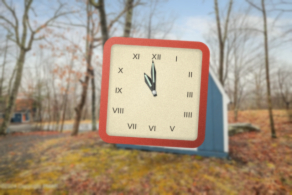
10:59
